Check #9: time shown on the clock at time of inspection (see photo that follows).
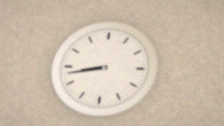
8:43
